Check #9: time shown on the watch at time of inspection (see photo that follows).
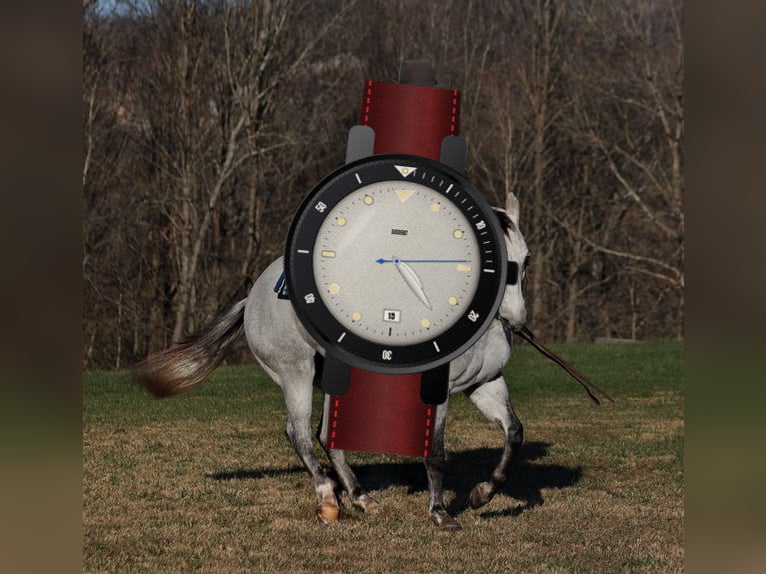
4:23:14
